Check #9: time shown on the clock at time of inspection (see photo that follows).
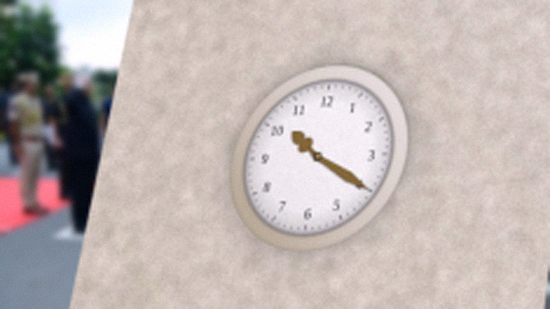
10:20
